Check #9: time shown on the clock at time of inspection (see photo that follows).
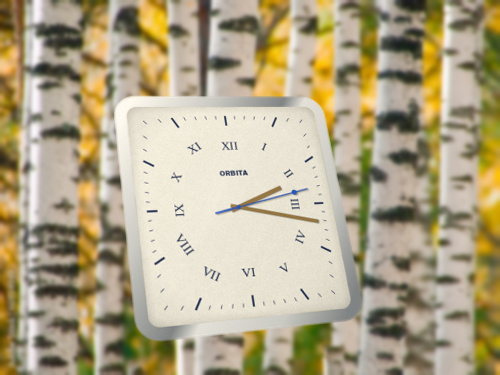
2:17:13
